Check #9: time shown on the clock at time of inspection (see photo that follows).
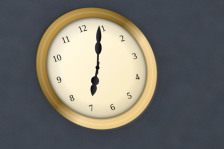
7:04
